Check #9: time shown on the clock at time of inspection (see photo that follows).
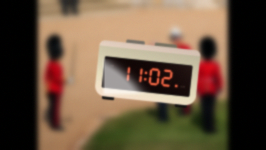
11:02
